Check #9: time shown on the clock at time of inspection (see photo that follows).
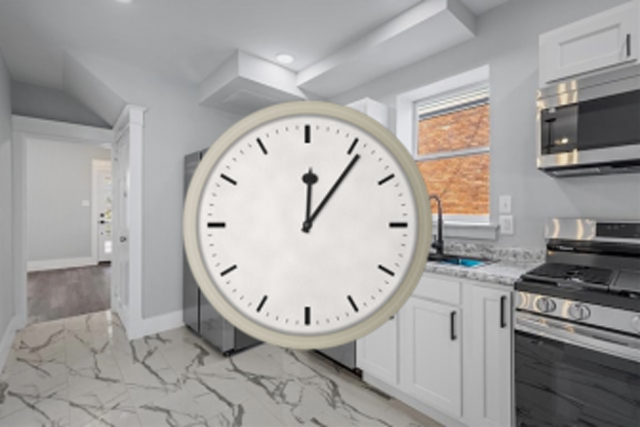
12:06
